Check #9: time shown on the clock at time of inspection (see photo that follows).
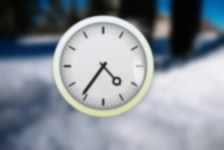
4:36
